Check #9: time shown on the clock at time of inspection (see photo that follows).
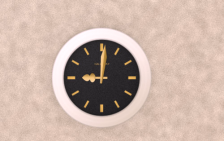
9:01
